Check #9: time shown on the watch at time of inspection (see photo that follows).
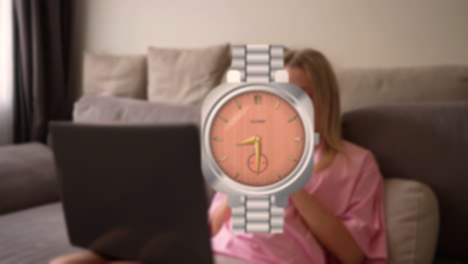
8:30
